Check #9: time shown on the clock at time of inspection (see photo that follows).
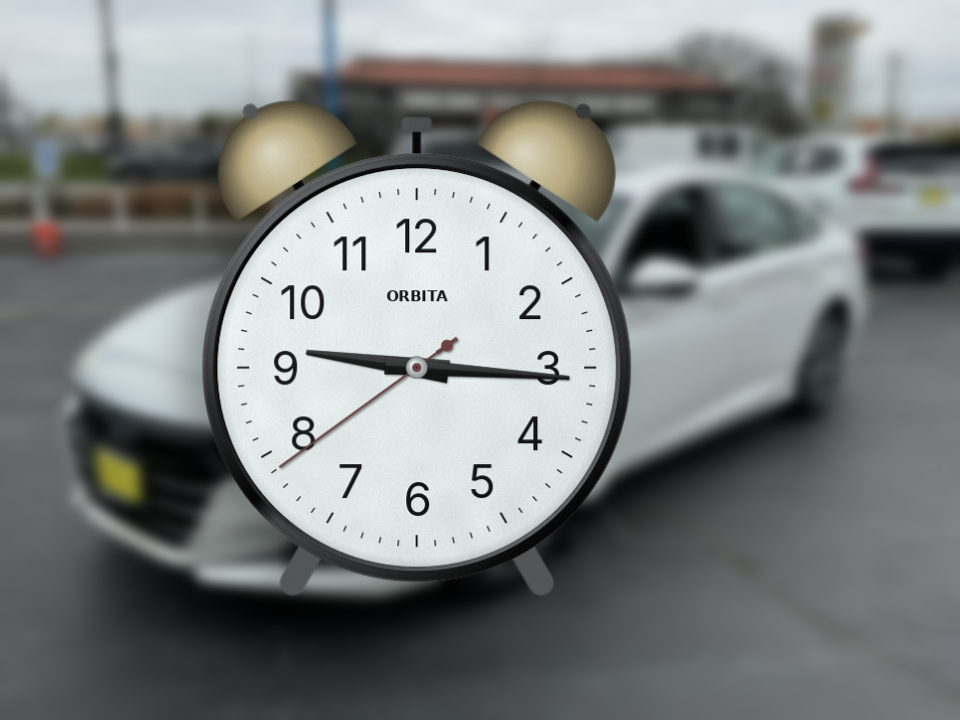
9:15:39
